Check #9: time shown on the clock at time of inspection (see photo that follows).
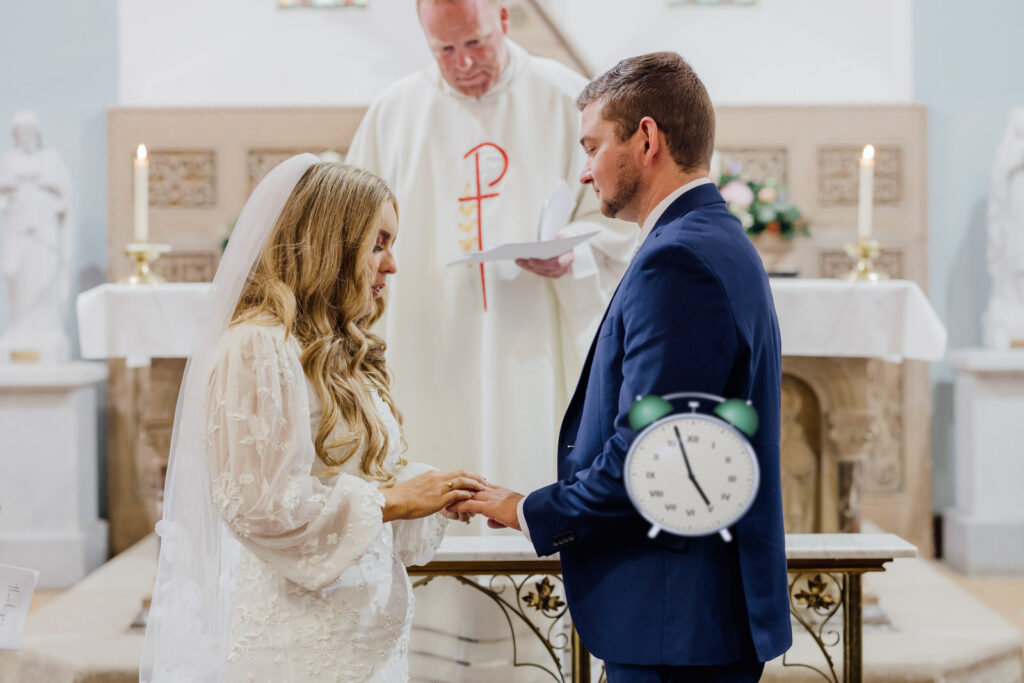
4:57
